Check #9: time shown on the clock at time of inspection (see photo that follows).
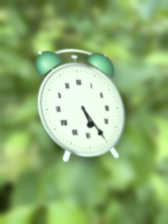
5:25
